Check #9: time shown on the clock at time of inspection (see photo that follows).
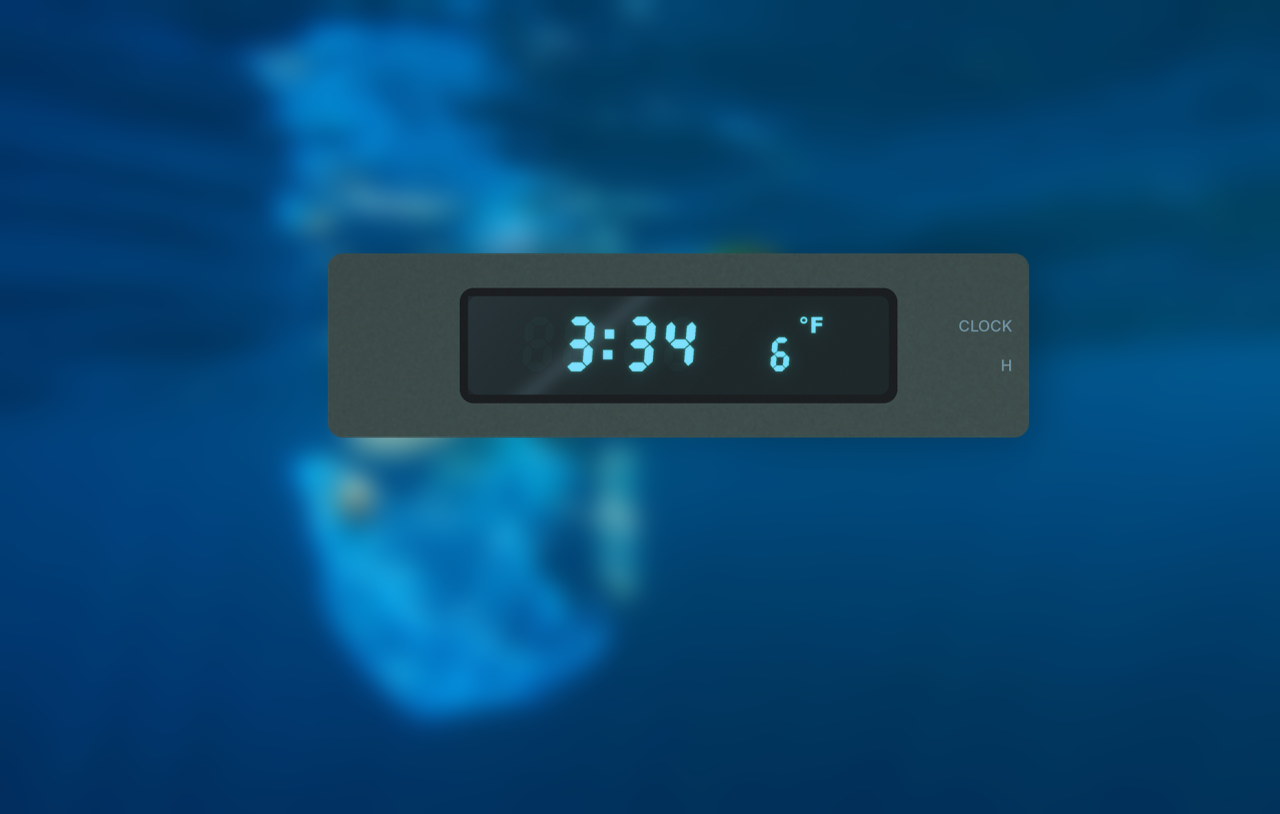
3:34
